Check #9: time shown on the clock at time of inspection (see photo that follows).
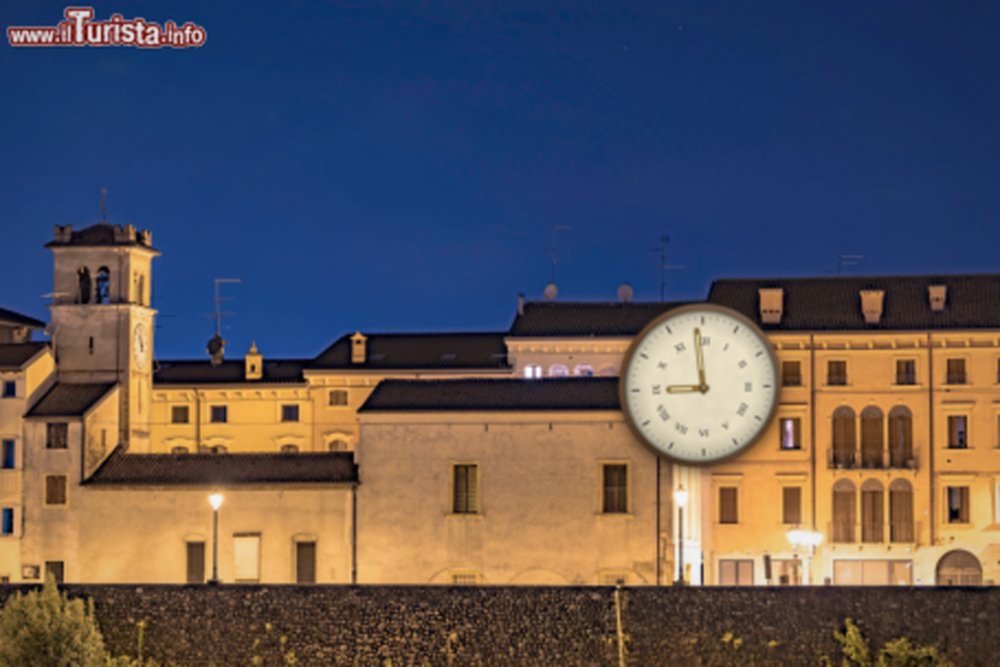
8:59
